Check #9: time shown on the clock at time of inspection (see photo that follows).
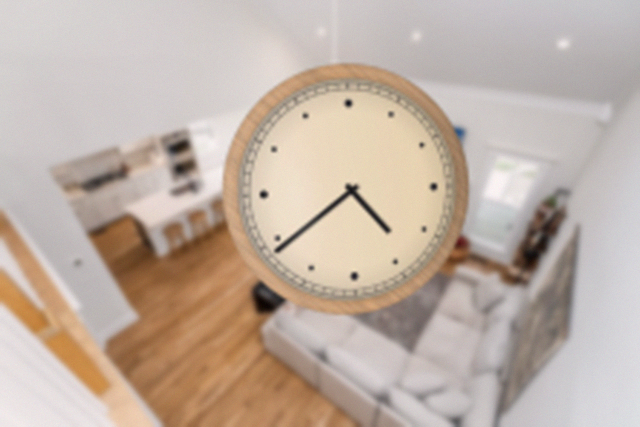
4:39
